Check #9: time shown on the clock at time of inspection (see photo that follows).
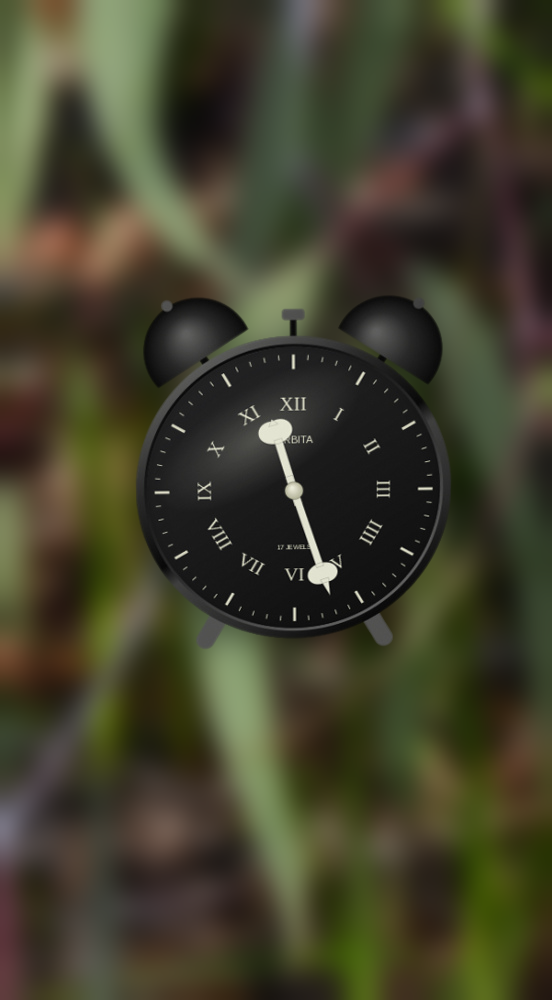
11:27
